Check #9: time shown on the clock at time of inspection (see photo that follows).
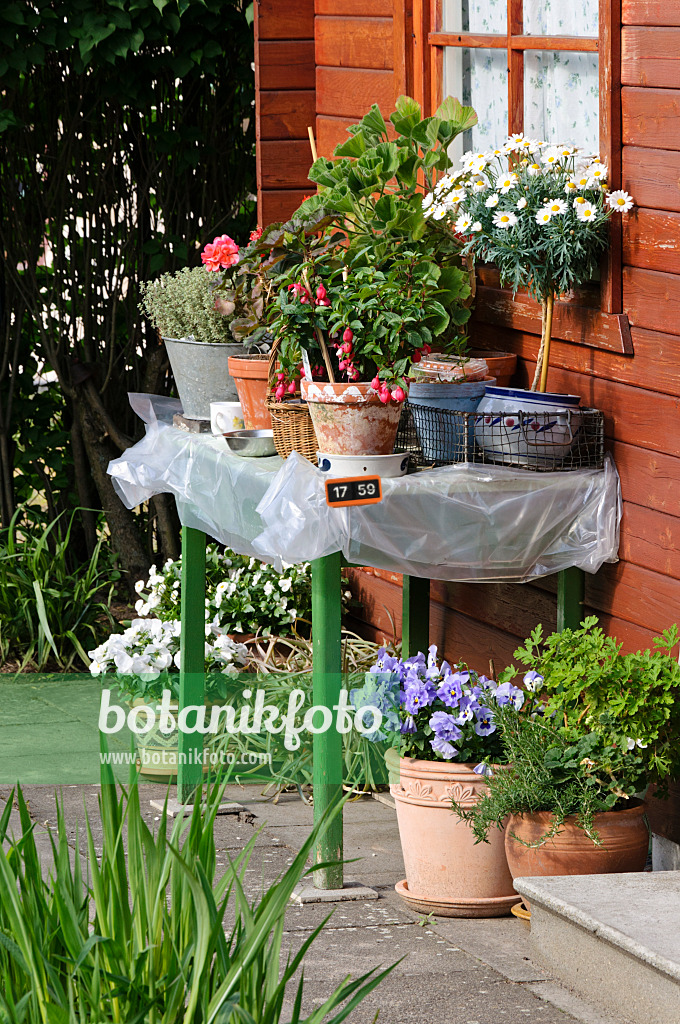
17:59
